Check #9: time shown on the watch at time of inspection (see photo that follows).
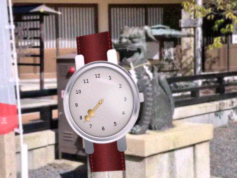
7:38
